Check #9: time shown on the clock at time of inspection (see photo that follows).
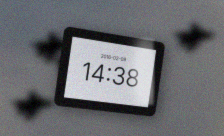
14:38
